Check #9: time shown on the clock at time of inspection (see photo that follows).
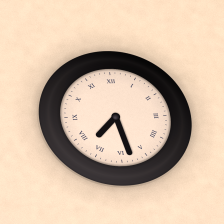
7:28
